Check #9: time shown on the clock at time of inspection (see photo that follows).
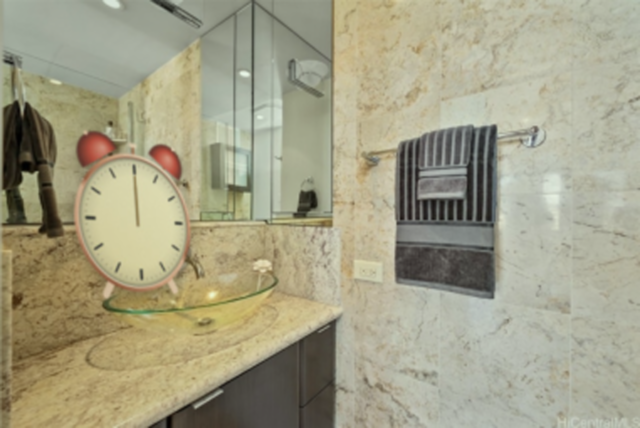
12:00
